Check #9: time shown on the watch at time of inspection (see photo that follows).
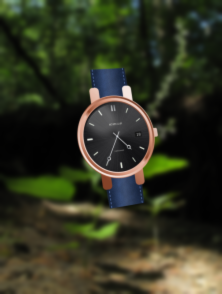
4:35
